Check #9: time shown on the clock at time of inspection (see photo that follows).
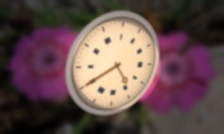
5:45
